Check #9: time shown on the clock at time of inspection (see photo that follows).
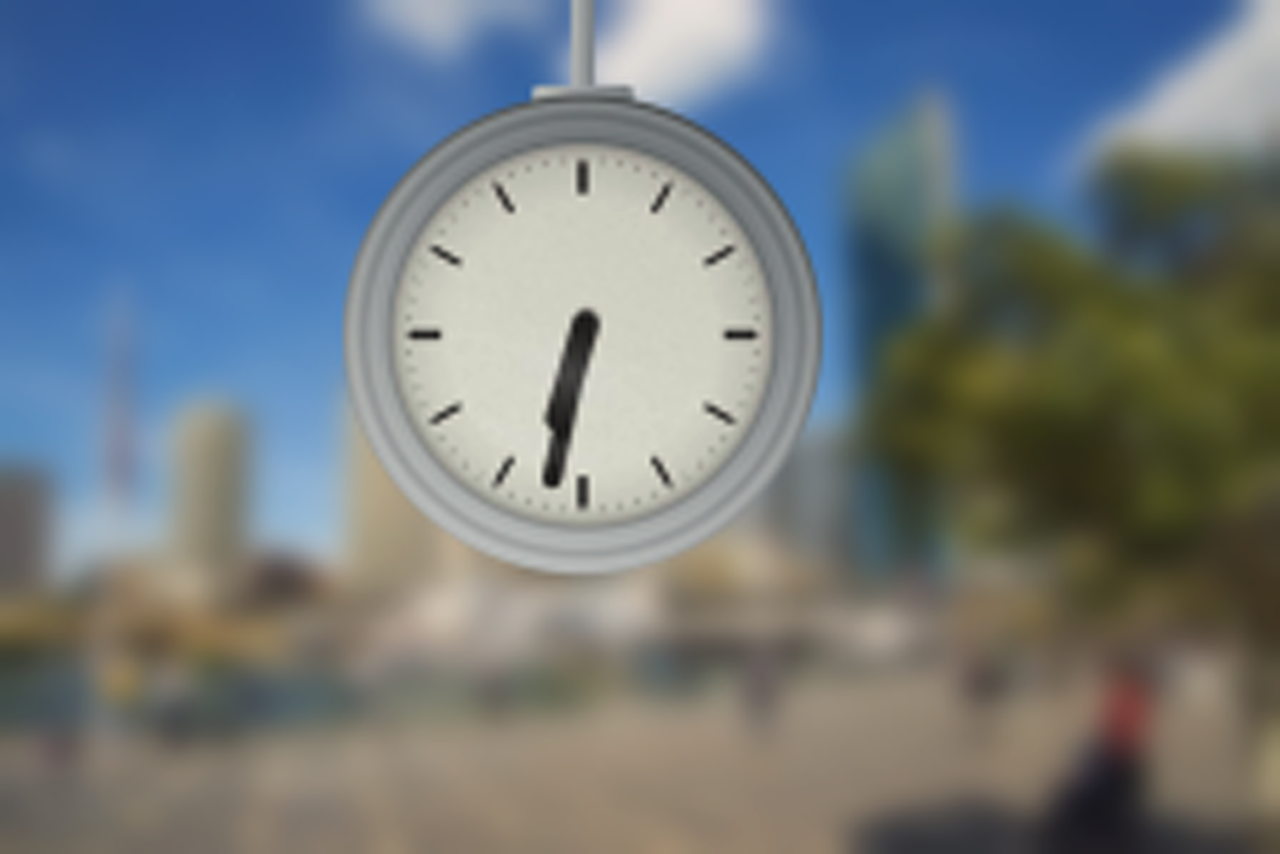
6:32
